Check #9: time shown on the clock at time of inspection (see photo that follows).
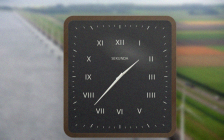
1:37
